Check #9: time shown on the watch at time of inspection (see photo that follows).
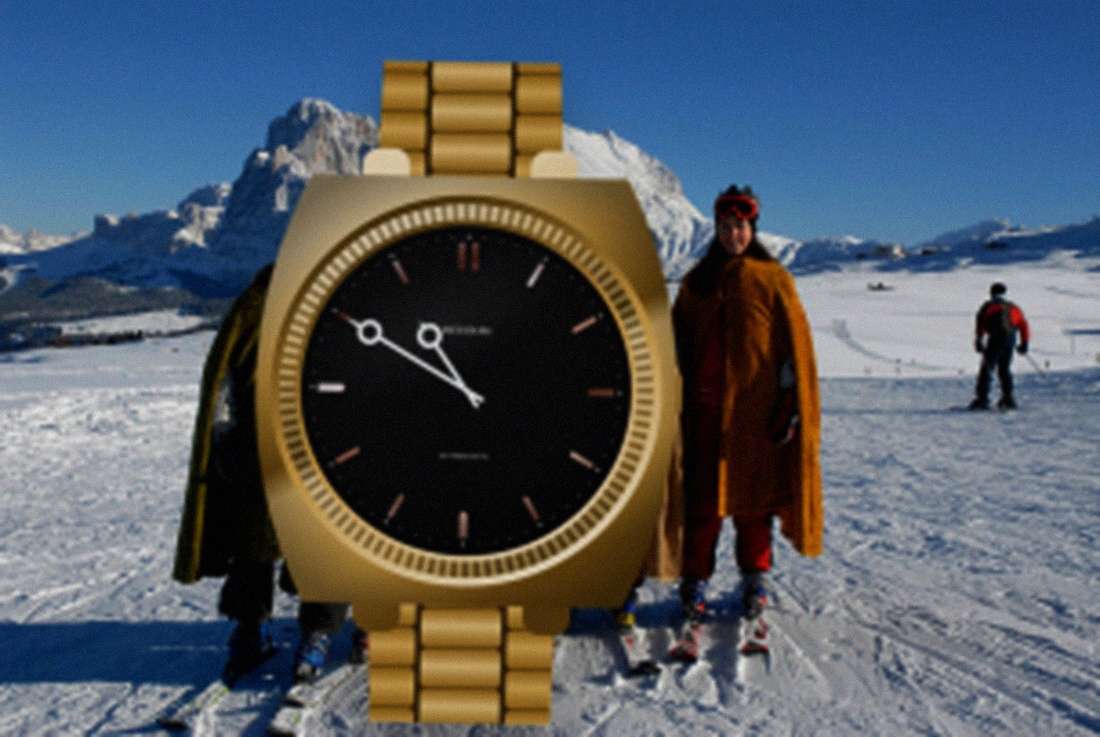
10:50
